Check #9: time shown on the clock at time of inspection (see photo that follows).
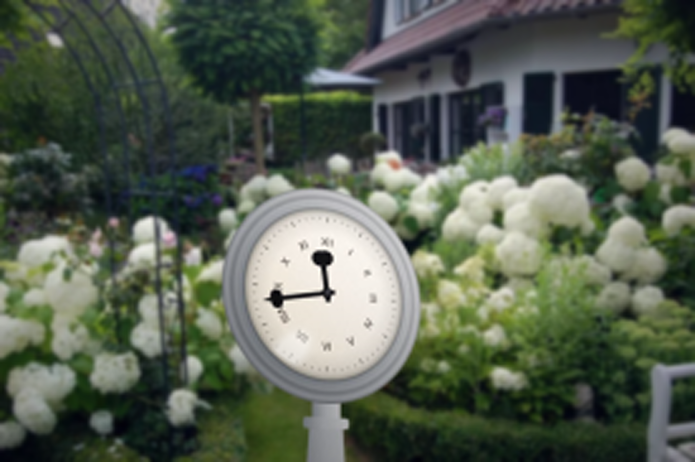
11:43
